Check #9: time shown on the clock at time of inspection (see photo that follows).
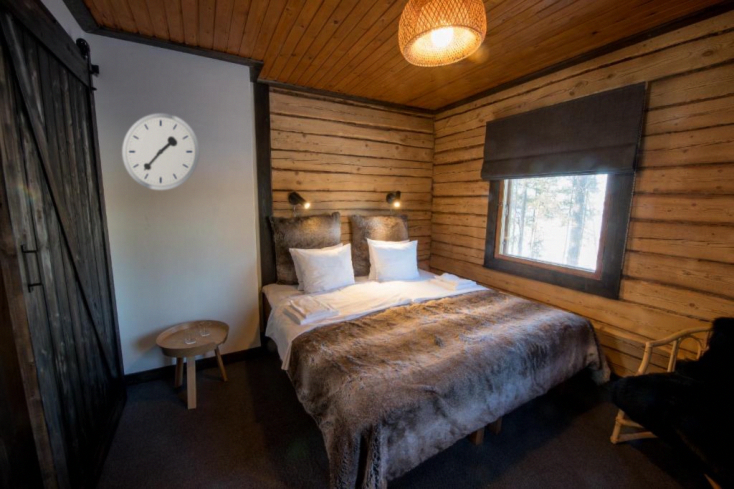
1:37
